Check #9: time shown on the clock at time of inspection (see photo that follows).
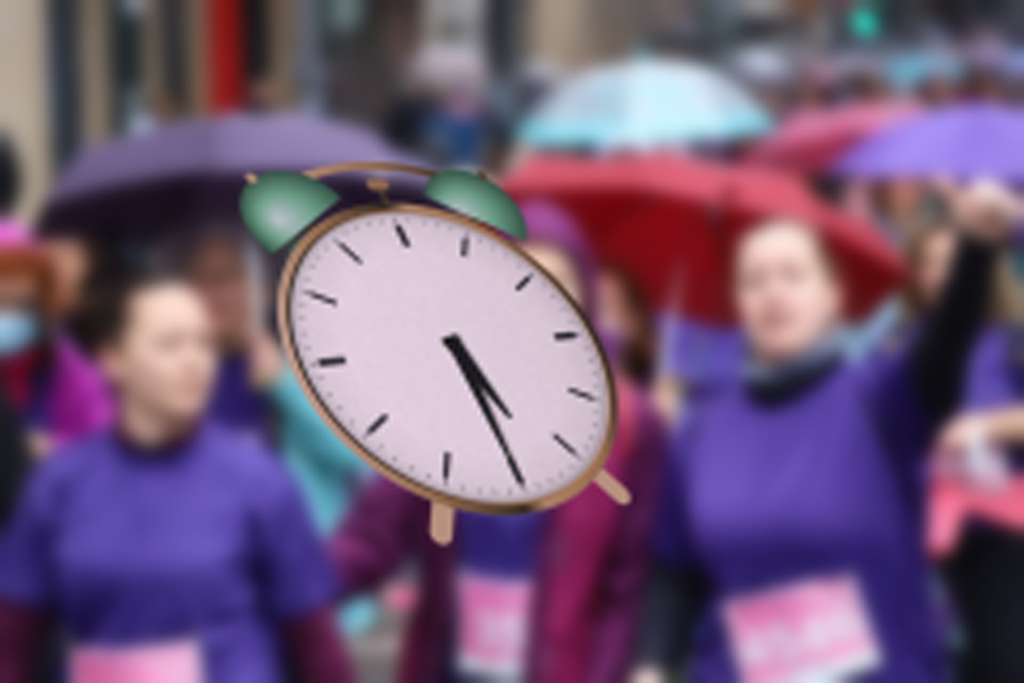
5:30
